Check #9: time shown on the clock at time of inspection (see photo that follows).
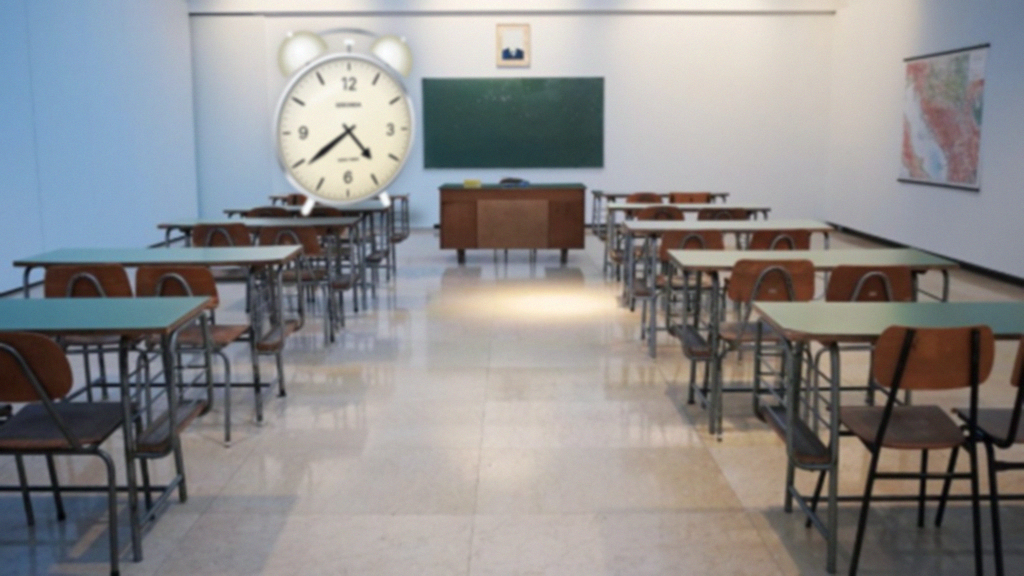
4:39
